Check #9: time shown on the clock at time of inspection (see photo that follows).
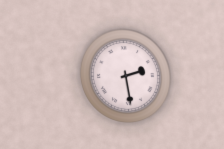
2:29
